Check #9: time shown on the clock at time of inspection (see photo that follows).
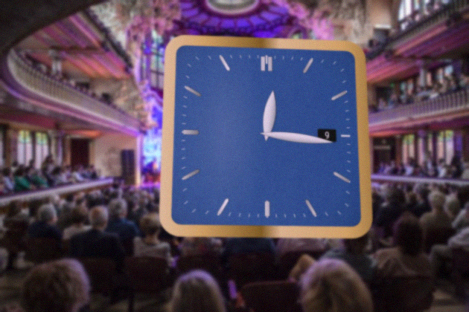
12:16
